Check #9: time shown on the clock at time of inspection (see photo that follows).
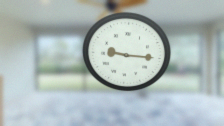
9:15
